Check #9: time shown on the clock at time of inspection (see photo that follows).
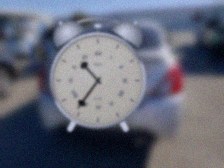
10:36
